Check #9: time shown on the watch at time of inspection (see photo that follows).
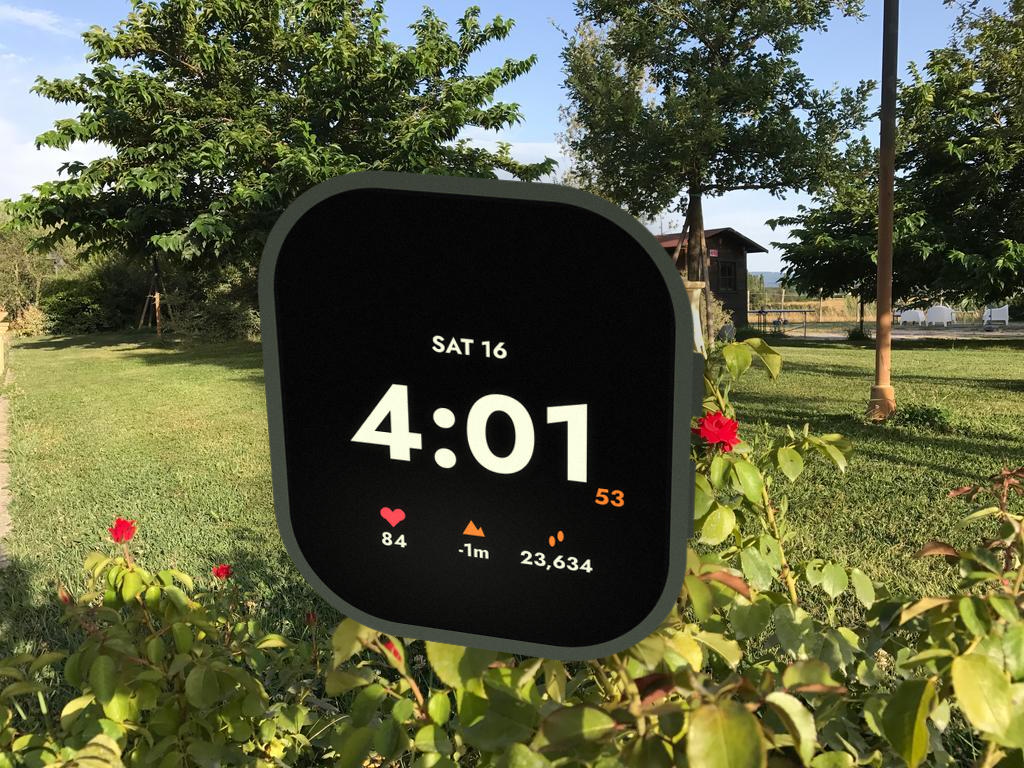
4:01:53
